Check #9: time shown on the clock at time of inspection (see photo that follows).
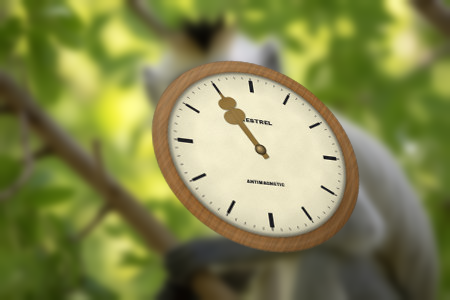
10:55
